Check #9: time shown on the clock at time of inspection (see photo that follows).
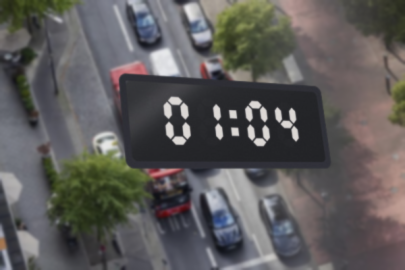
1:04
